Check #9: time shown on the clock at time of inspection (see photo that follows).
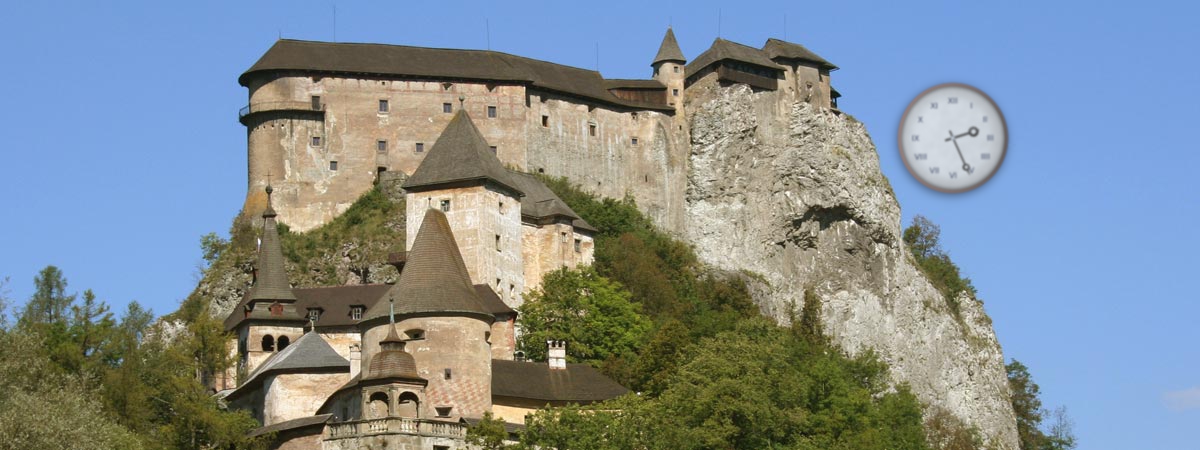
2:26
